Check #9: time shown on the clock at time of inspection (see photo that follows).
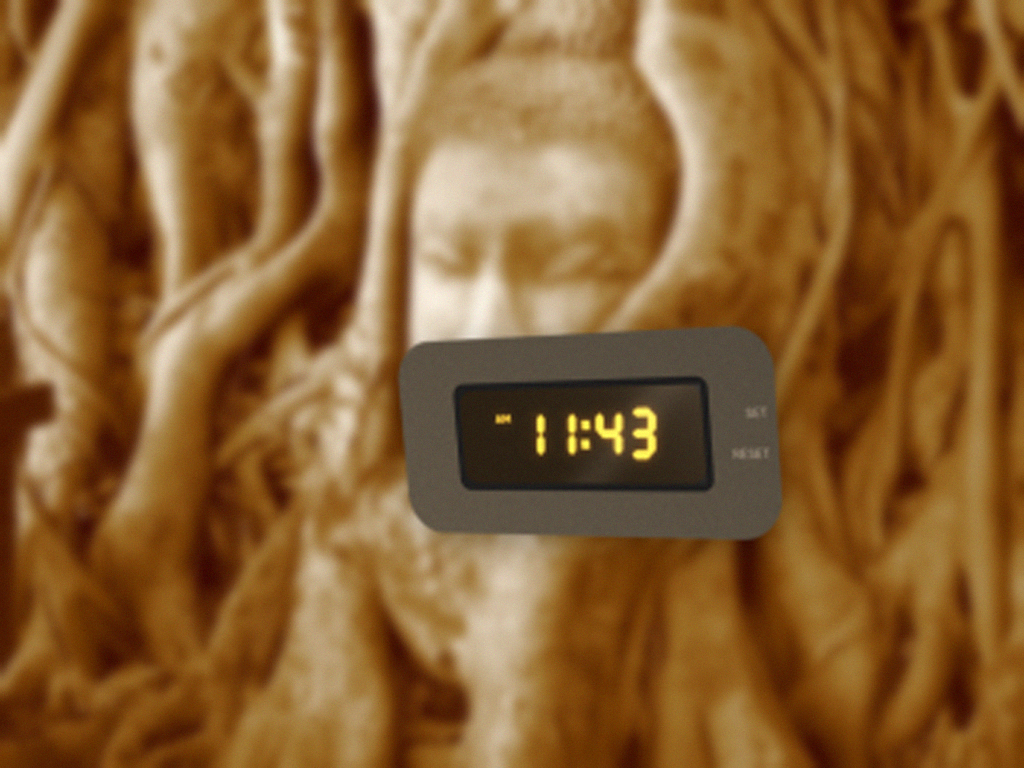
11:43
